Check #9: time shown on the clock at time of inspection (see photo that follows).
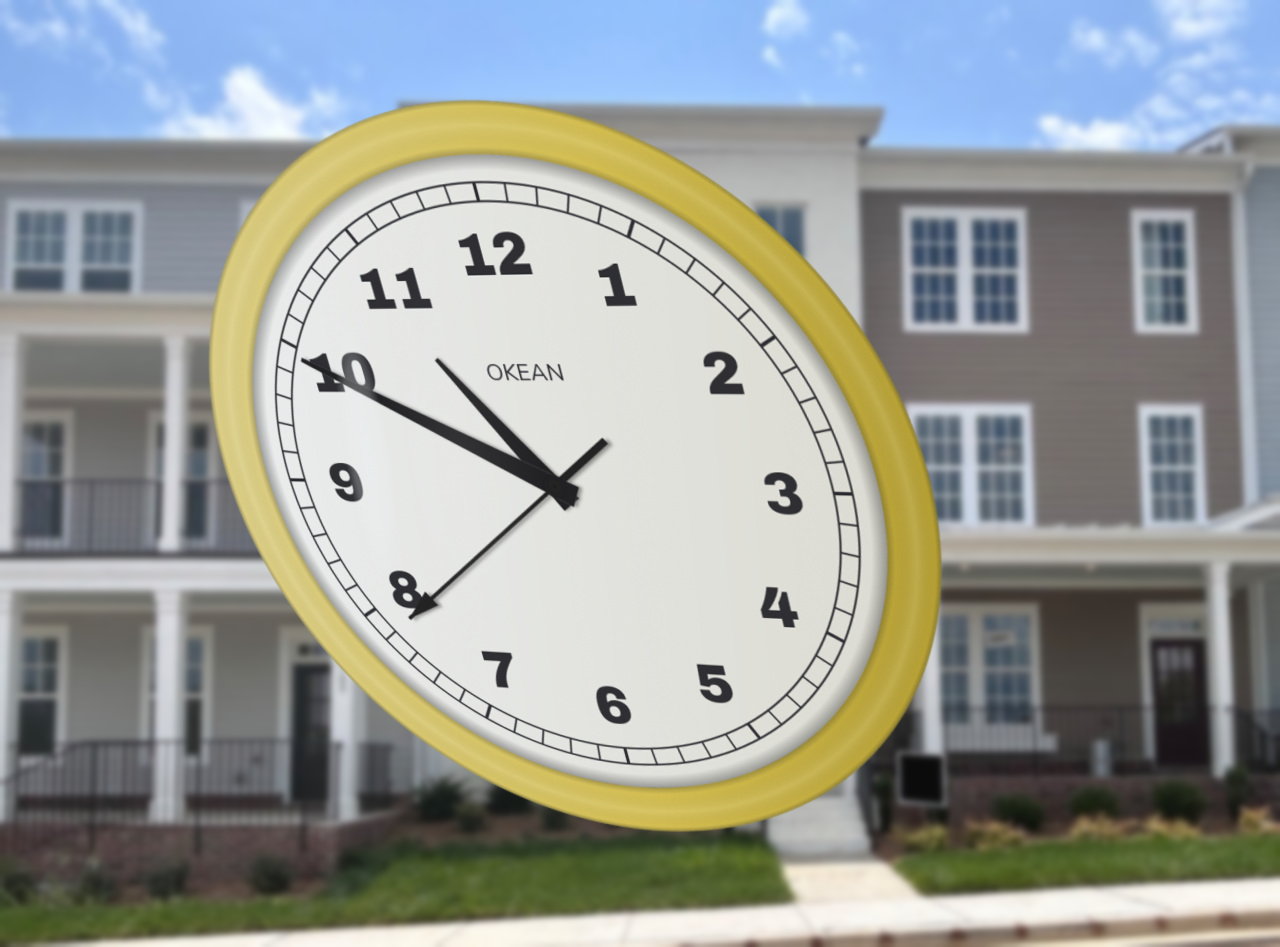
10:49:39
